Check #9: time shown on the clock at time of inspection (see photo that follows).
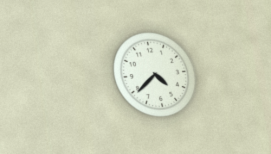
4:39
